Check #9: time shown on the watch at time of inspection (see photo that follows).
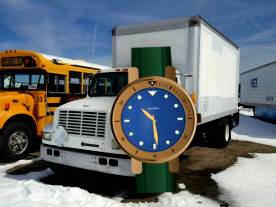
10:29
